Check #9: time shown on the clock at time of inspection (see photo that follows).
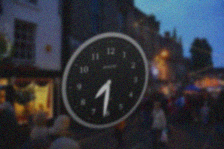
7:31
